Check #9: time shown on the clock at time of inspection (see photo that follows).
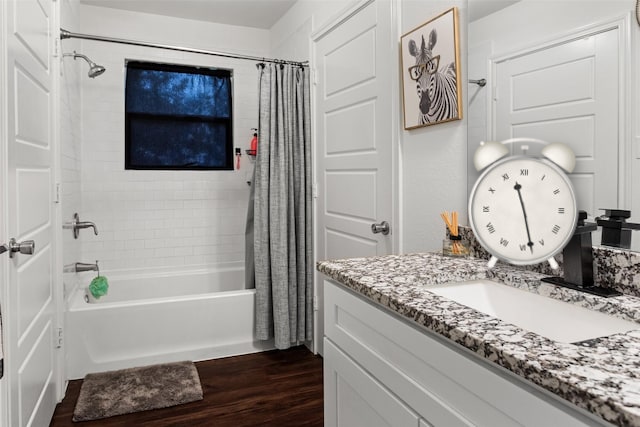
11:28
